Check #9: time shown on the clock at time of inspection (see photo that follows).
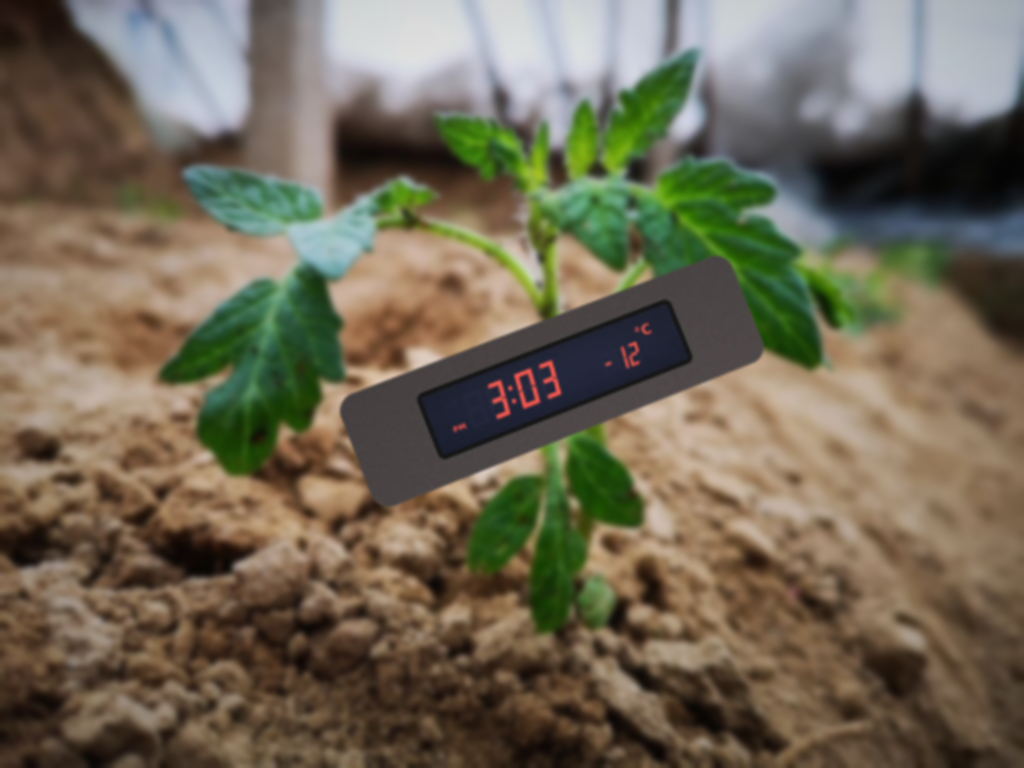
3:03
